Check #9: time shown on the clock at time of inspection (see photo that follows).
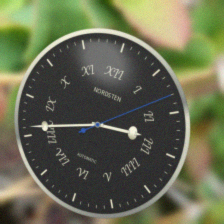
2:41:08
